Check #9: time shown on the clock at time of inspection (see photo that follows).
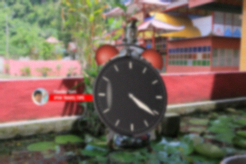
4:21
